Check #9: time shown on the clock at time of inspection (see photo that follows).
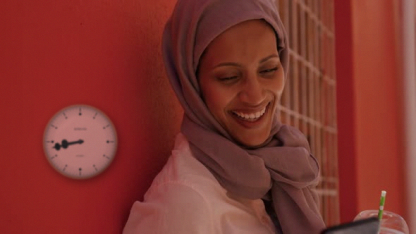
8:43
